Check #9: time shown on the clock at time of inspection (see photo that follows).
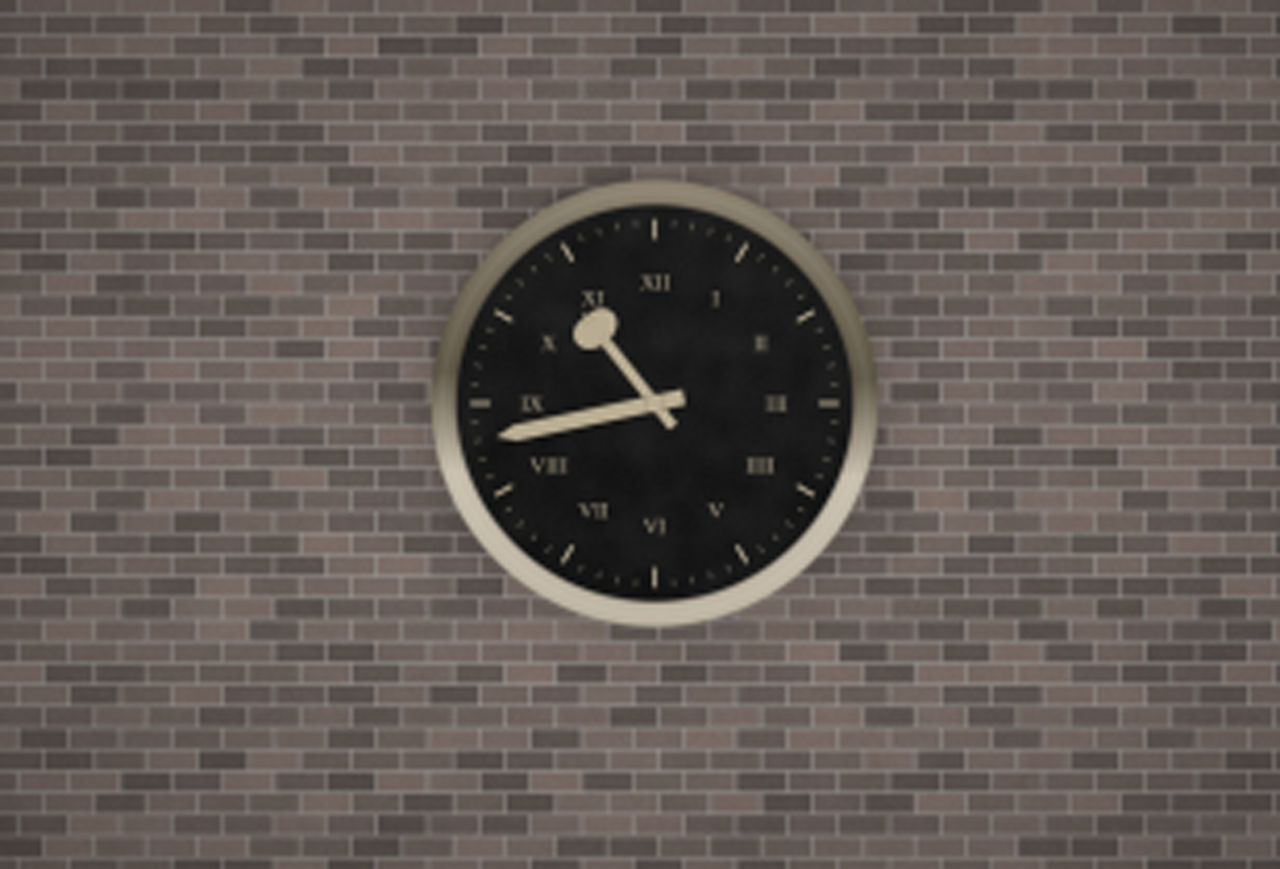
10:43
